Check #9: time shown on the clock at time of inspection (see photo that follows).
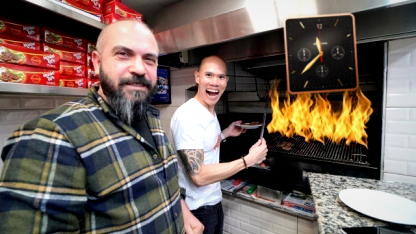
11:38
